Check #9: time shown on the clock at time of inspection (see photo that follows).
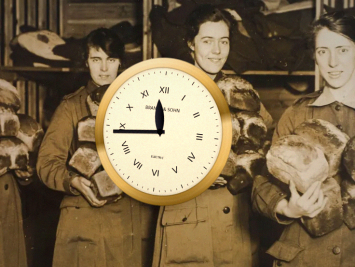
11:44
